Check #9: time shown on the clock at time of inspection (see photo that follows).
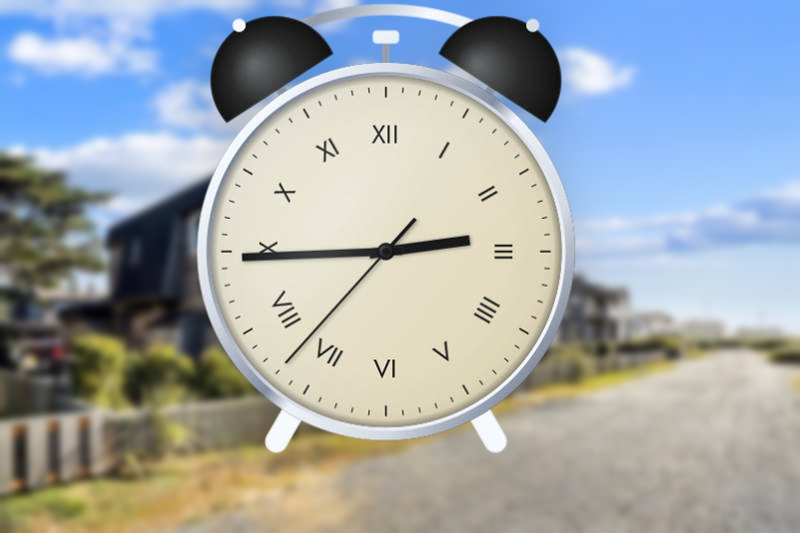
2:44:37
